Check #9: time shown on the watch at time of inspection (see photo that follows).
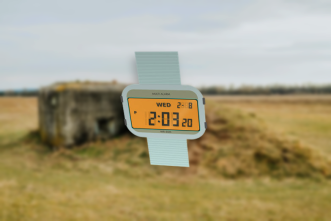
2:03:20
